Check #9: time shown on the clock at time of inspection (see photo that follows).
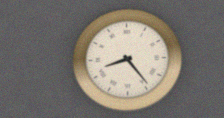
8:24
